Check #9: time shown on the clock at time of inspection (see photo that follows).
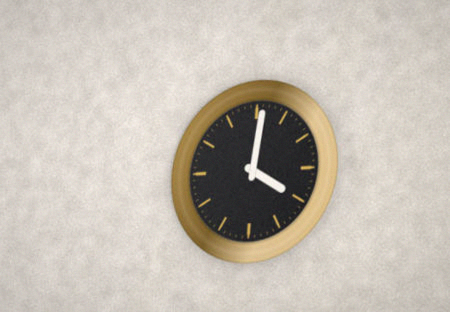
4:01
